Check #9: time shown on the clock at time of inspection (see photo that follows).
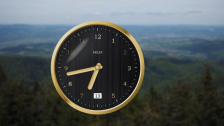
6:43
